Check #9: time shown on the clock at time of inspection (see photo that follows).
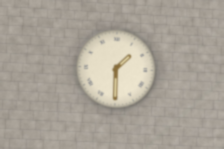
1:30
